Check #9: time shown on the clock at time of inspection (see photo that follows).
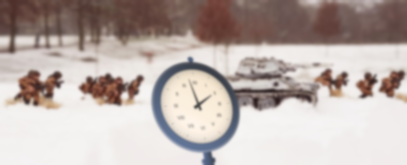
1:58
